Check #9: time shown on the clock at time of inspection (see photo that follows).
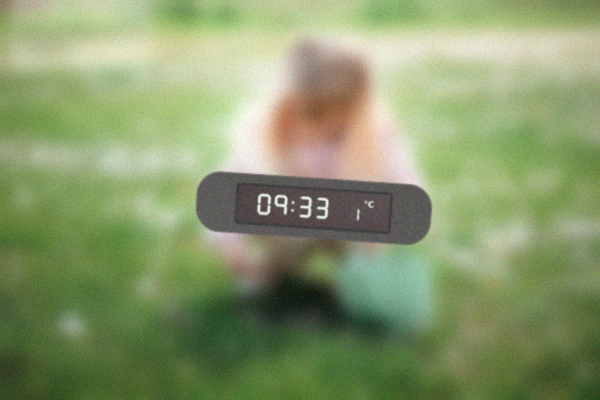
9:33
